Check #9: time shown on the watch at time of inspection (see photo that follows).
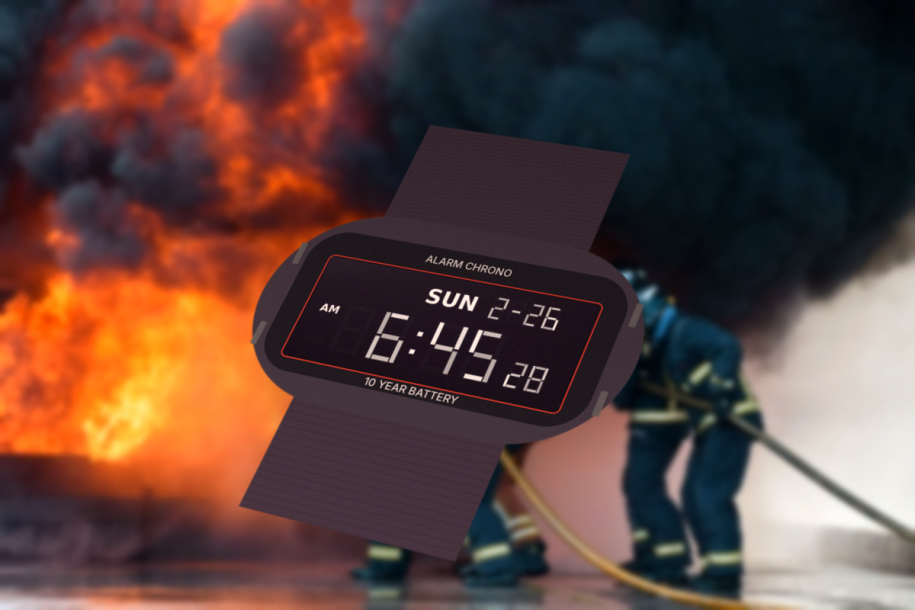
6:45:28
